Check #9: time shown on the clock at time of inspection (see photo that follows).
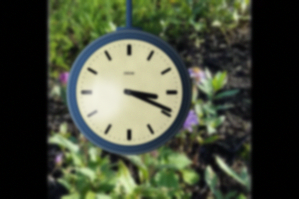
3:19
